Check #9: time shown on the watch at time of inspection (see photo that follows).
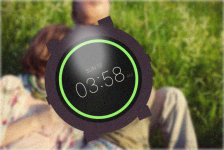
3:58
